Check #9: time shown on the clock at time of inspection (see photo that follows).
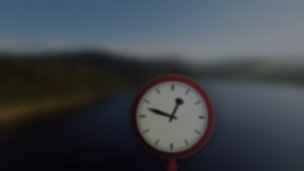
12:48
